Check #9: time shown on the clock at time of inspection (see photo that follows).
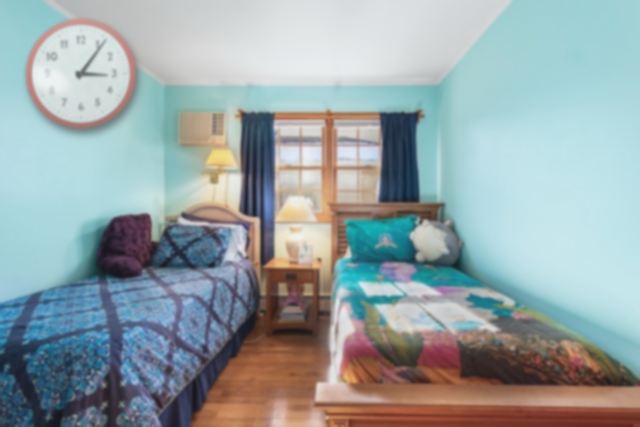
3:06
